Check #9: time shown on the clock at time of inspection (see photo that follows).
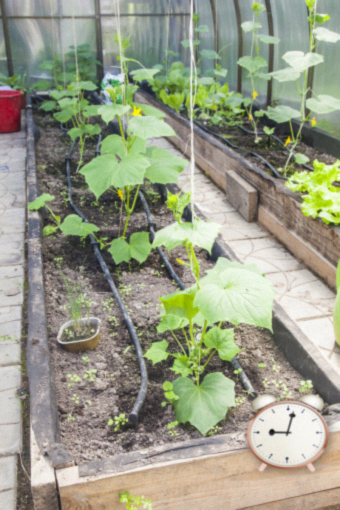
9:02
